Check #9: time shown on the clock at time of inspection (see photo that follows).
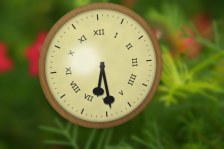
6:29
